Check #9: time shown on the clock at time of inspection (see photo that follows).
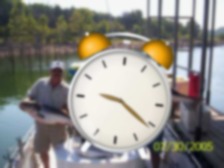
9:21
